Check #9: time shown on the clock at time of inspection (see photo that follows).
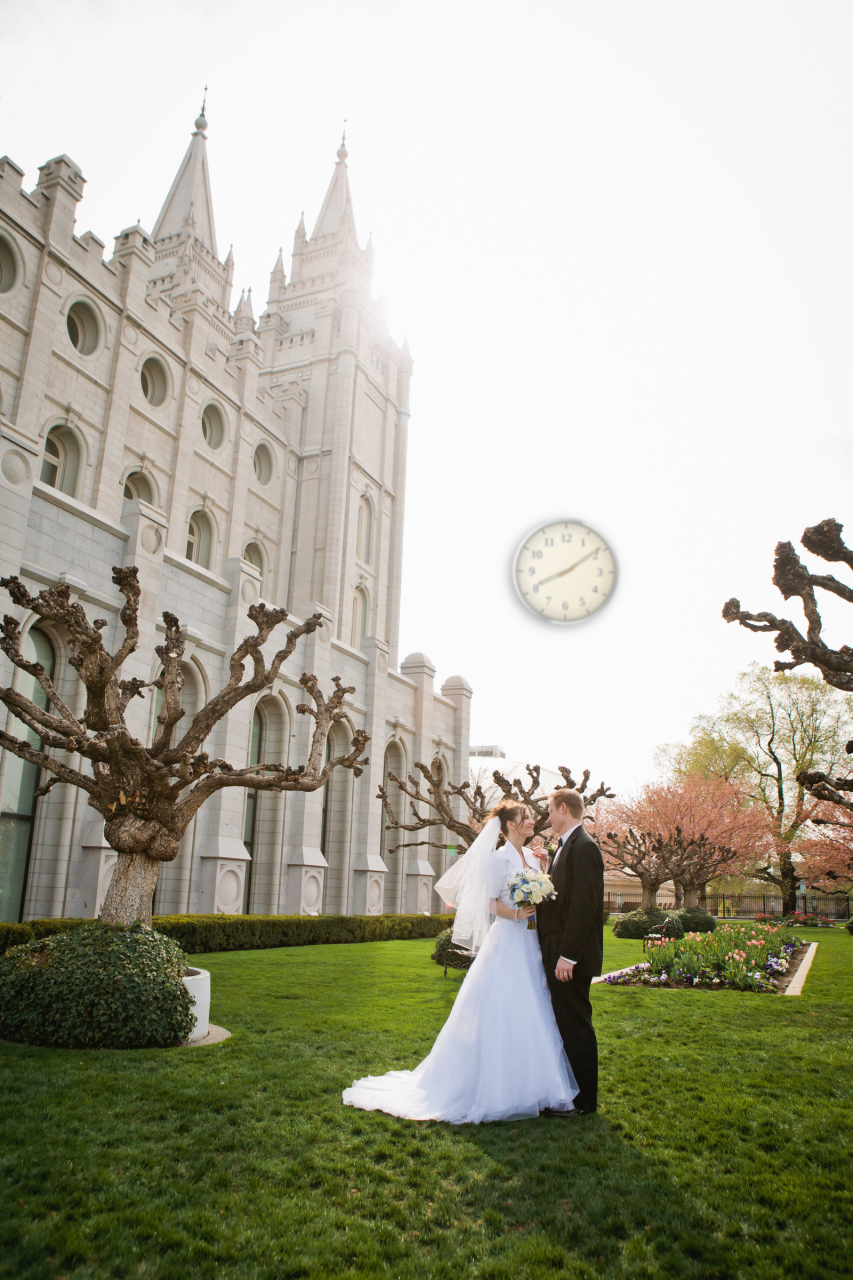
8:09
